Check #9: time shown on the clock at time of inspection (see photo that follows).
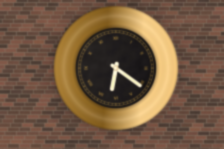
6:21
